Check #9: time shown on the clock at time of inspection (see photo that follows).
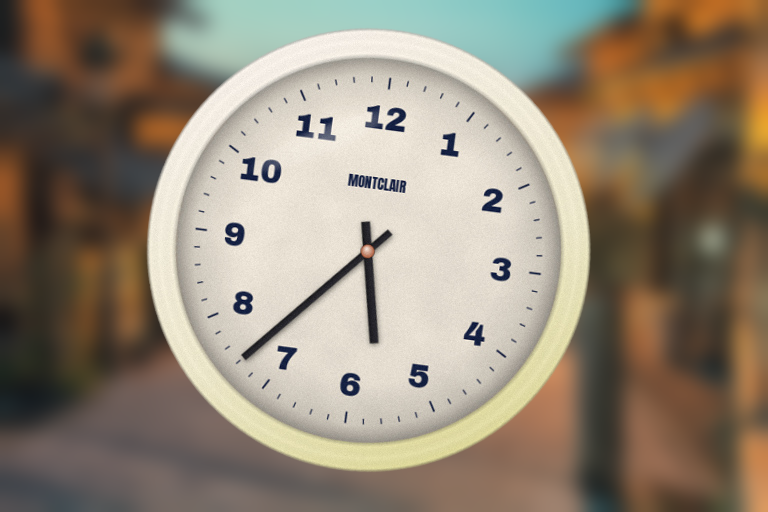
5:37
